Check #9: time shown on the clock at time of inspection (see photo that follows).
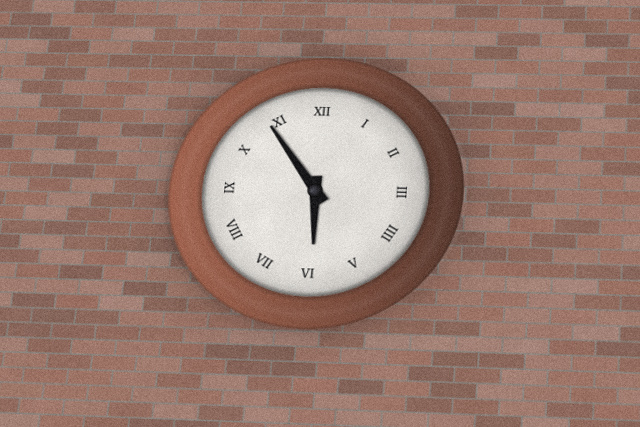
5:54
